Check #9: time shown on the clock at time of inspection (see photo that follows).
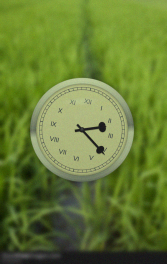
2:21
